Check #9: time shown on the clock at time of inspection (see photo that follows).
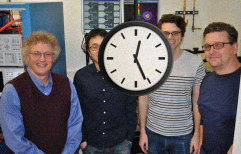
12:26
